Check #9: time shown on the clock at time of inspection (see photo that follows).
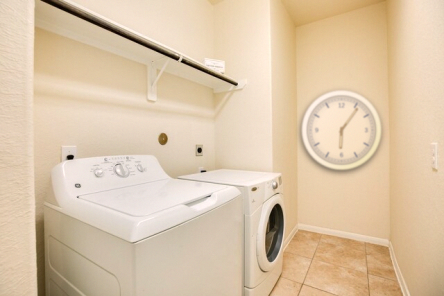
6:06
